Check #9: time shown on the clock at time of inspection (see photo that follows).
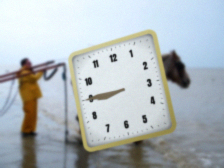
8:45
